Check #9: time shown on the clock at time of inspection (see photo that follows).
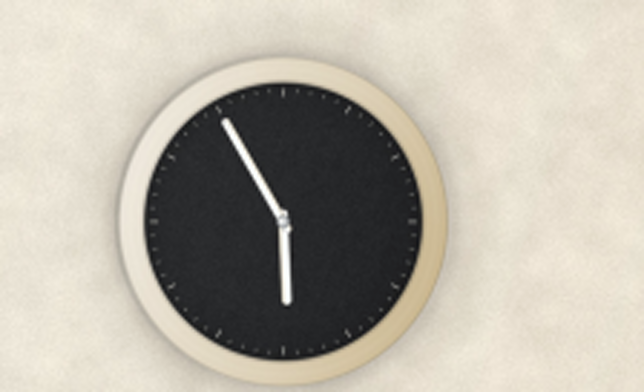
5:55
